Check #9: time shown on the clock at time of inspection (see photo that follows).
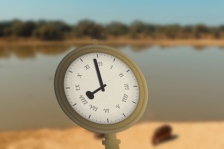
7:59
